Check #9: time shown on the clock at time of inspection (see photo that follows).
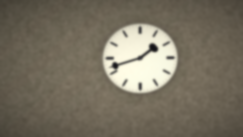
1:42
